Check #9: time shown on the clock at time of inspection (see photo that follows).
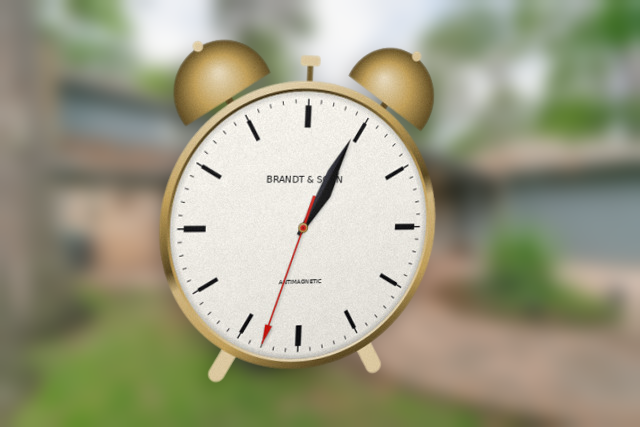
1:04:33
